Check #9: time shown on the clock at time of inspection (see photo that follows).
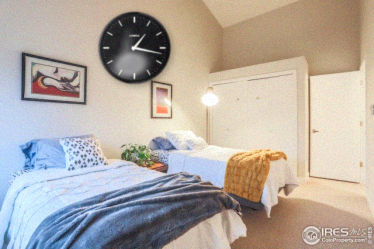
1:17
